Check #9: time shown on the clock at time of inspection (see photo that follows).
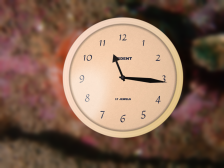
11:16
